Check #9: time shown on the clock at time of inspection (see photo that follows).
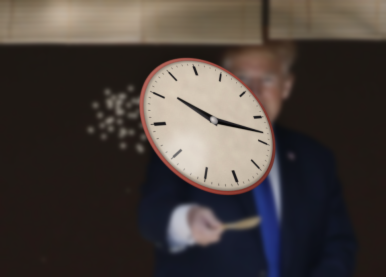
10:18
